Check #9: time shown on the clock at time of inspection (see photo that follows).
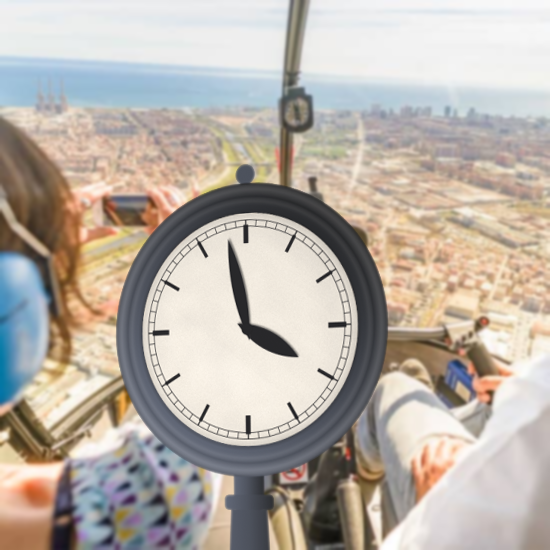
3:58
